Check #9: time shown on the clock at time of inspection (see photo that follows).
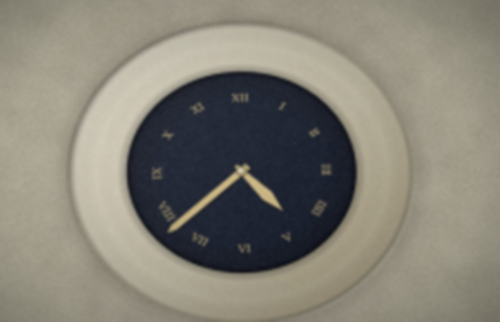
4:38
